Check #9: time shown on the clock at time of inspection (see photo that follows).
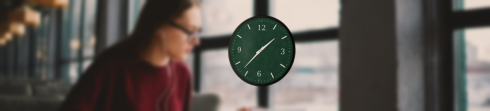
1:37
